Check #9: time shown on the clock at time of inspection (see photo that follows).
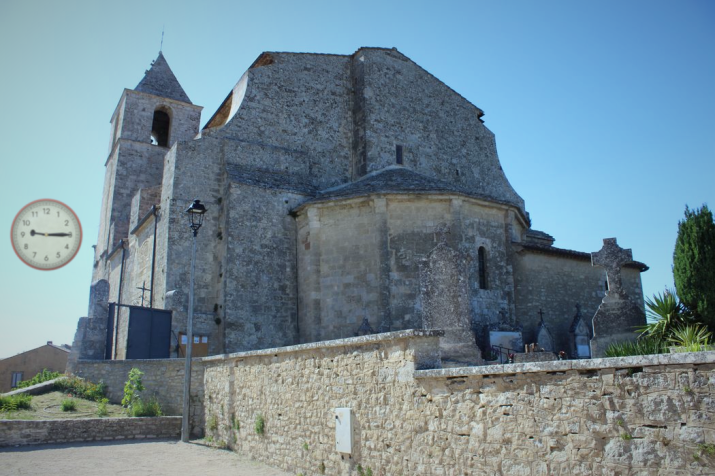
9:15
